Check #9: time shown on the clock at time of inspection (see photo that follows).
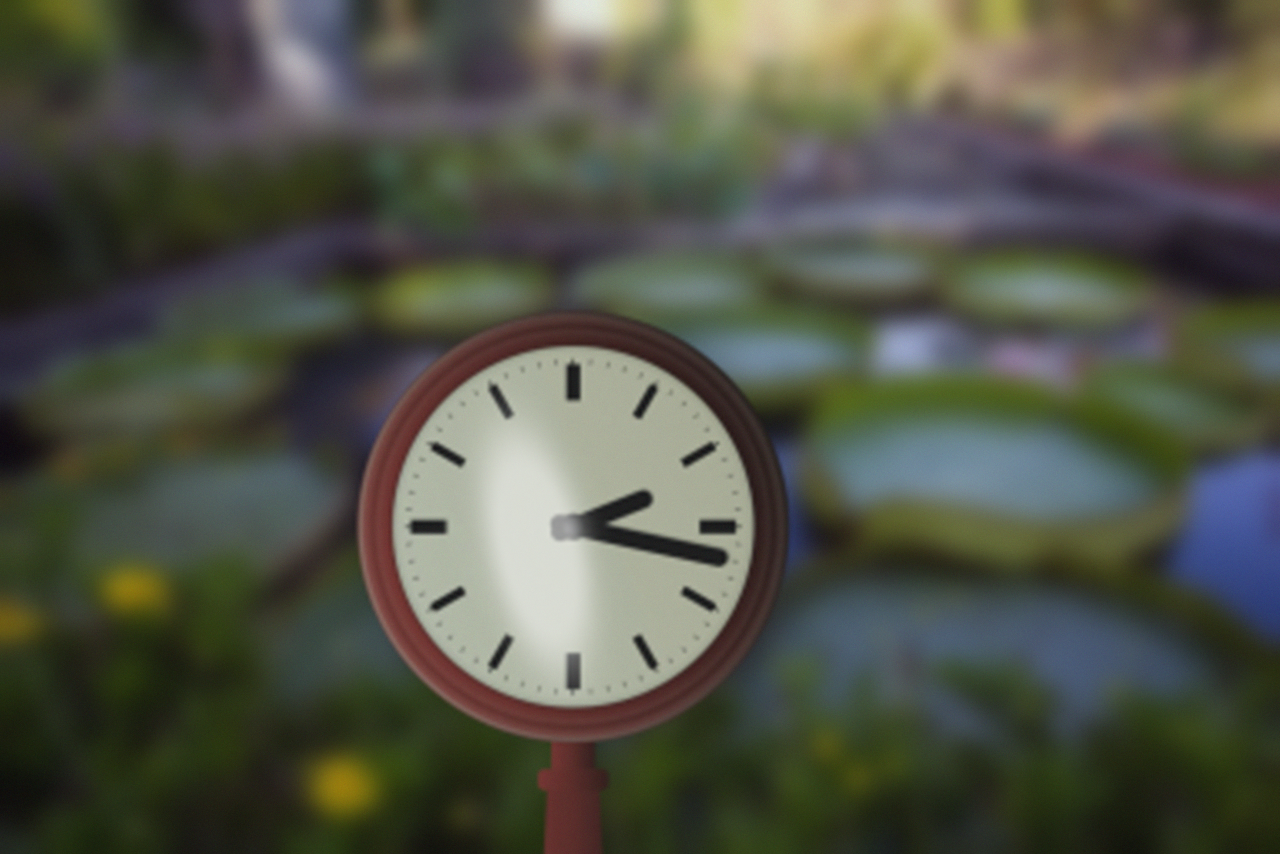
2:17
